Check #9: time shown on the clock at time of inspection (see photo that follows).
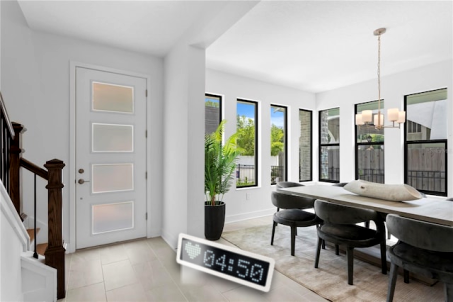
4:50
